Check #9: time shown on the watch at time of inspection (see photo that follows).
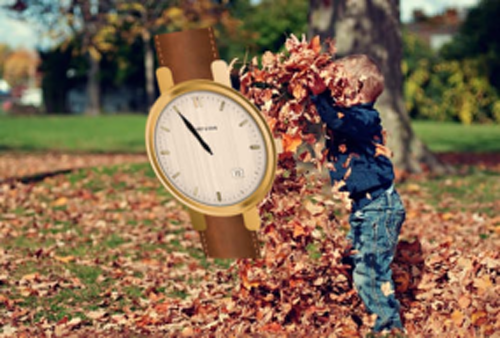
10:55
